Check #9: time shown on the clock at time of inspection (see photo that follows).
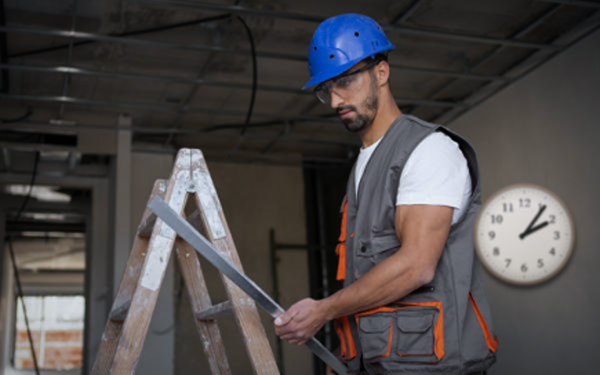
2:06
